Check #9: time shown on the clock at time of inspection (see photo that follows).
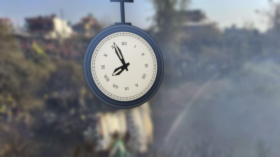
7:56
